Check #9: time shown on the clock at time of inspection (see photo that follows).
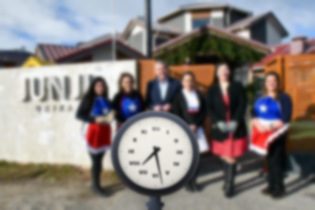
7:28
